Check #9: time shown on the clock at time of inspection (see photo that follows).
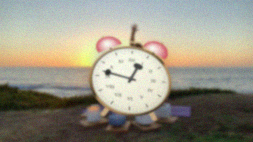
12:47
